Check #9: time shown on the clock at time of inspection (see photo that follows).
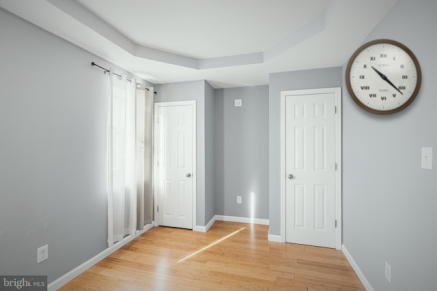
10:22
